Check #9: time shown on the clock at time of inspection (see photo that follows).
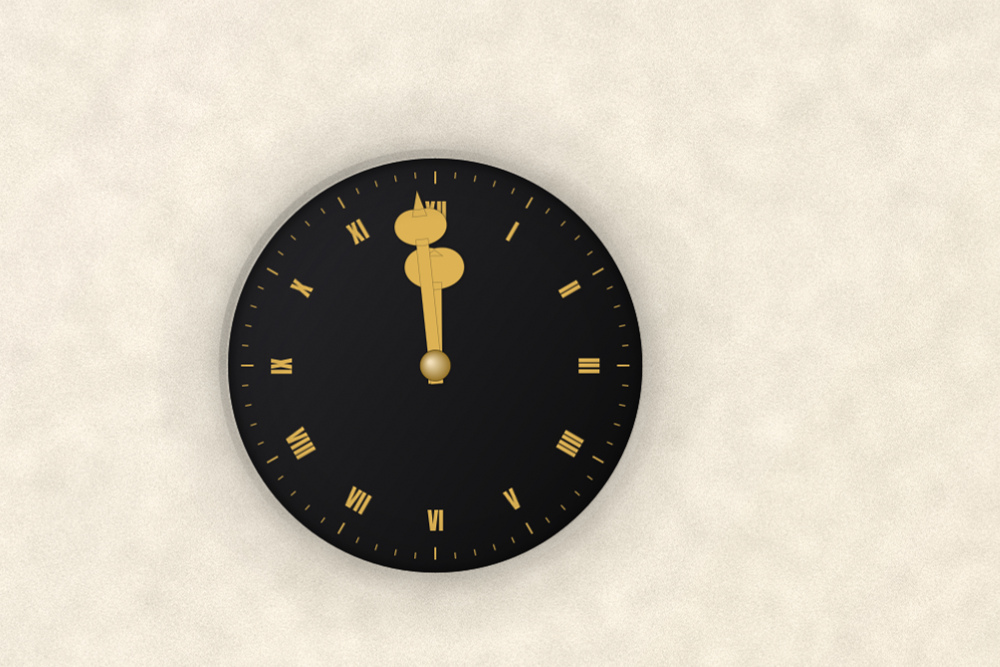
11:59
